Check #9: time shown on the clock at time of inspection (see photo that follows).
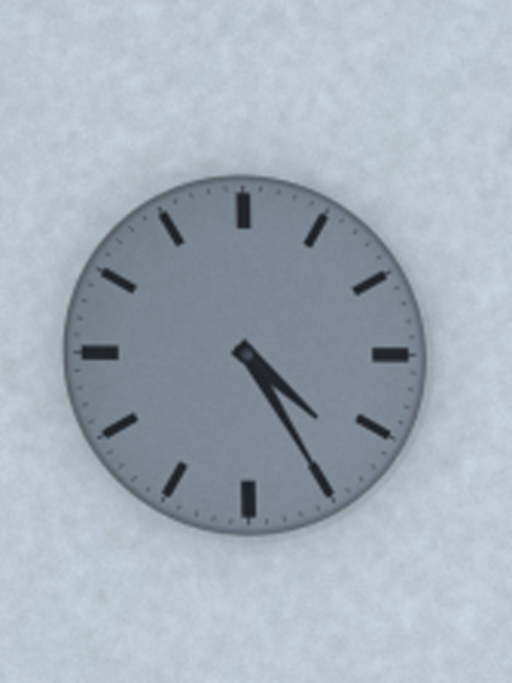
4:25
